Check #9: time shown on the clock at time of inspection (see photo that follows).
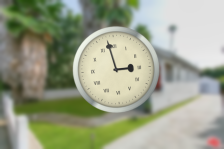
2:58
